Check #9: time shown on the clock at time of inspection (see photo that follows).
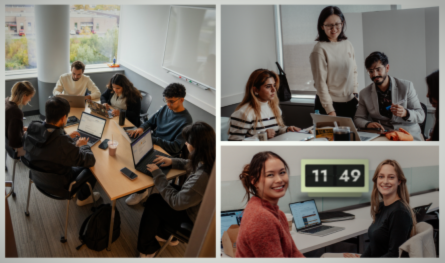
11:49
